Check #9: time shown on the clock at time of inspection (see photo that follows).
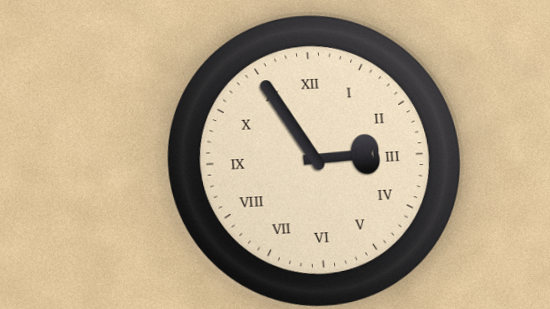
2:55
